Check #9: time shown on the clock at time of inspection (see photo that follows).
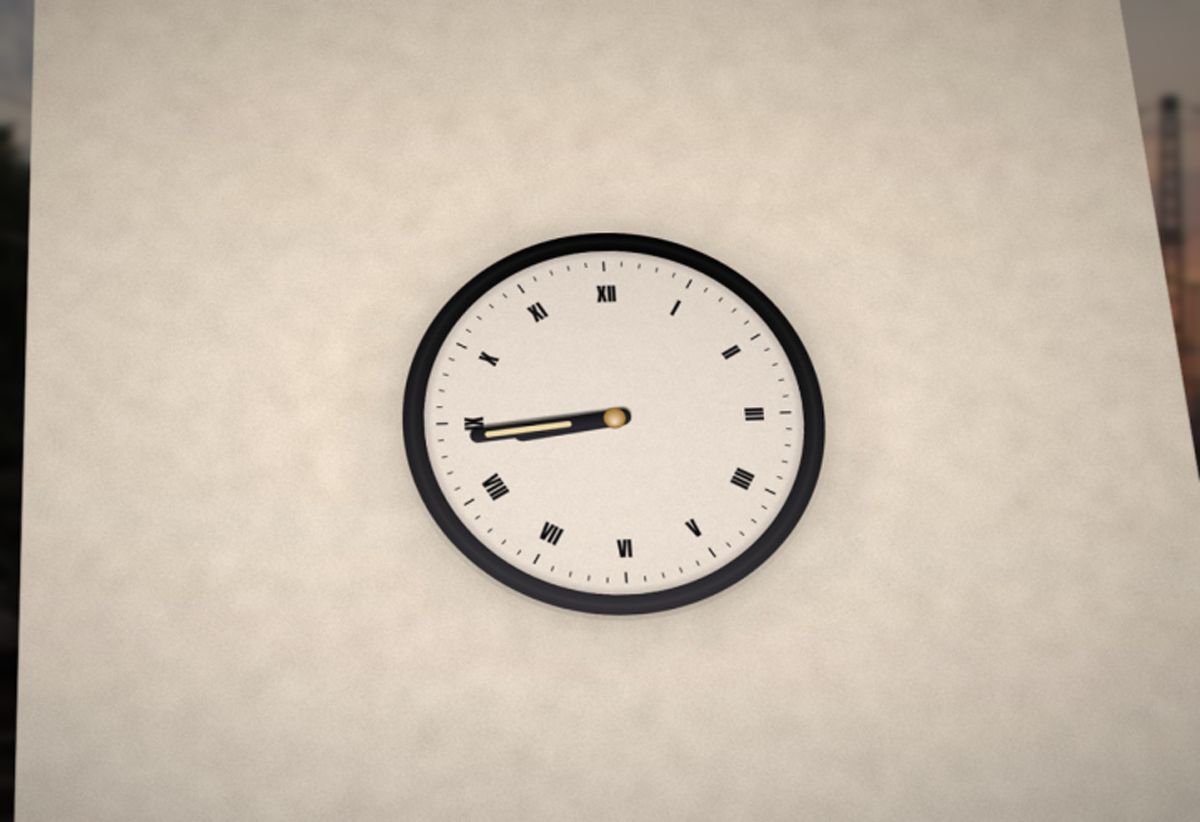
8:44
